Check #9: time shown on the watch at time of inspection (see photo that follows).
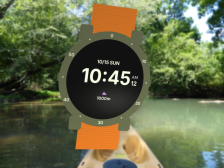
10:45
